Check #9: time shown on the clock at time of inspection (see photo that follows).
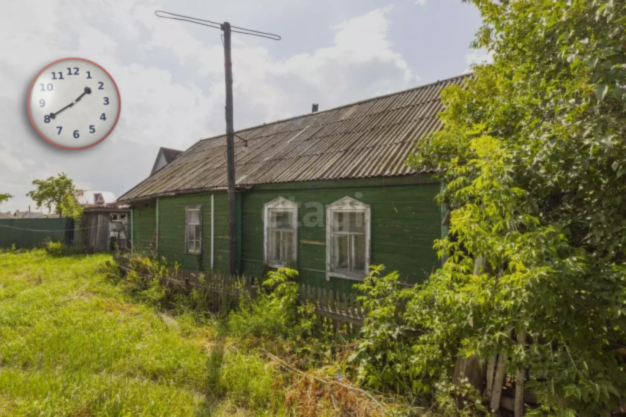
1:40
